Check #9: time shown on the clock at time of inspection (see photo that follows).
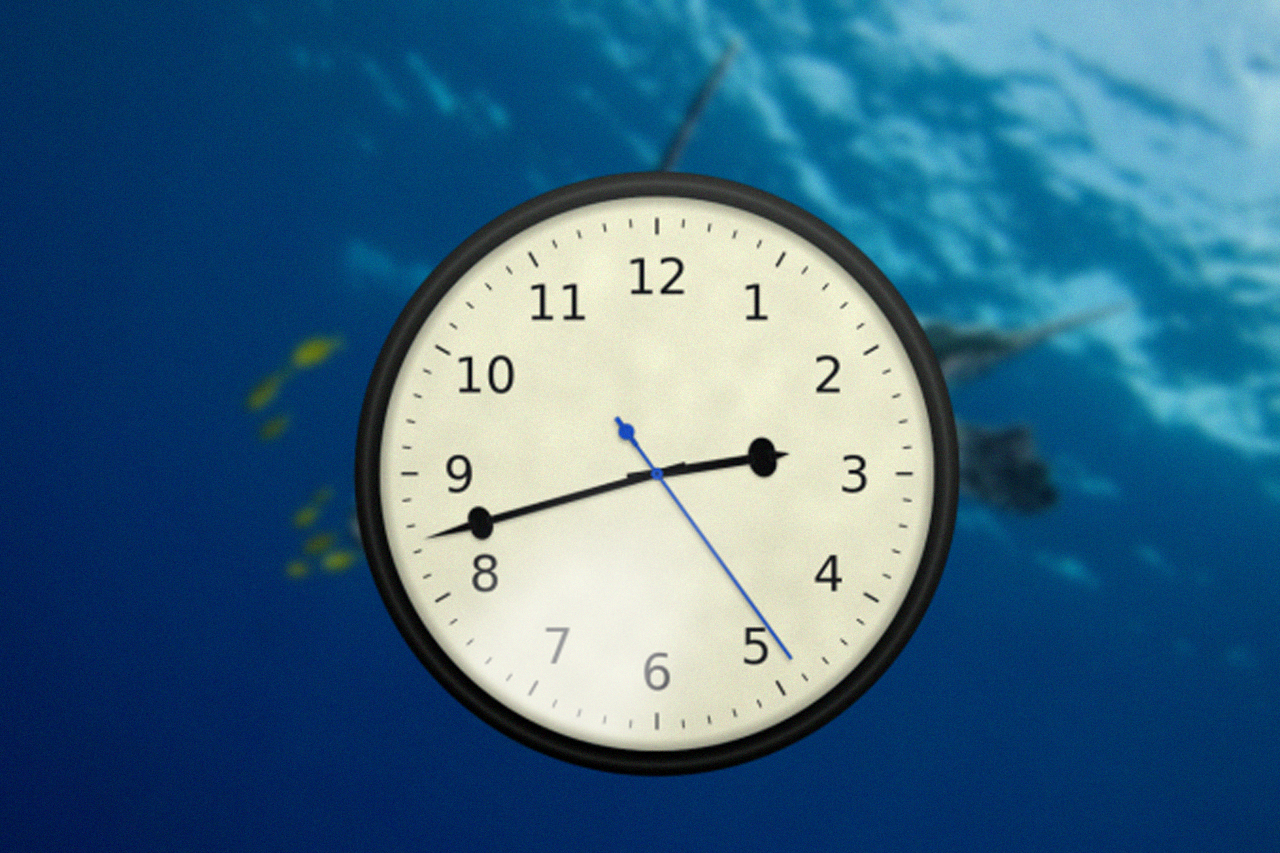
2:42:24
